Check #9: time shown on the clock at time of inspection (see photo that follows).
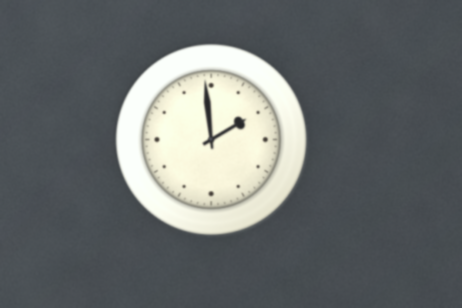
1:59
